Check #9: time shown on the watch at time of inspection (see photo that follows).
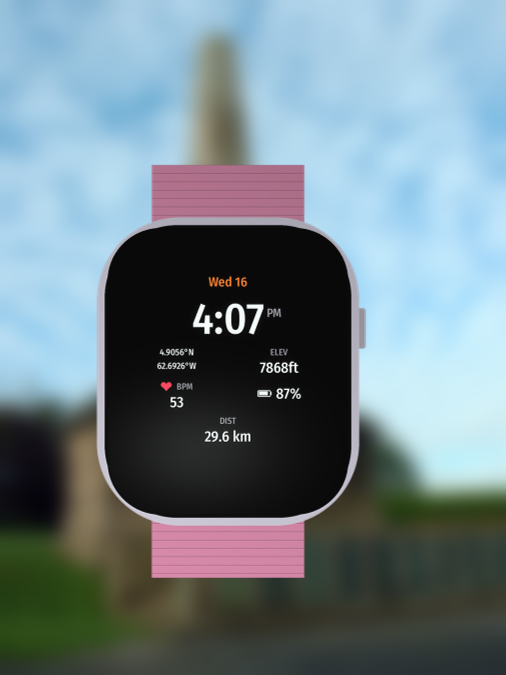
4:07
